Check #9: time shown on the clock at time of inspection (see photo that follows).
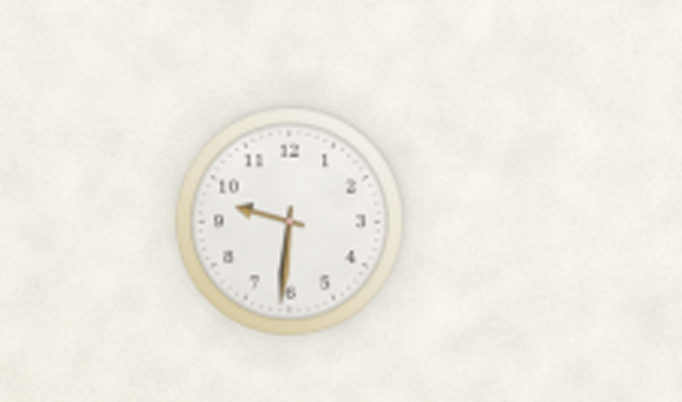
9:31
